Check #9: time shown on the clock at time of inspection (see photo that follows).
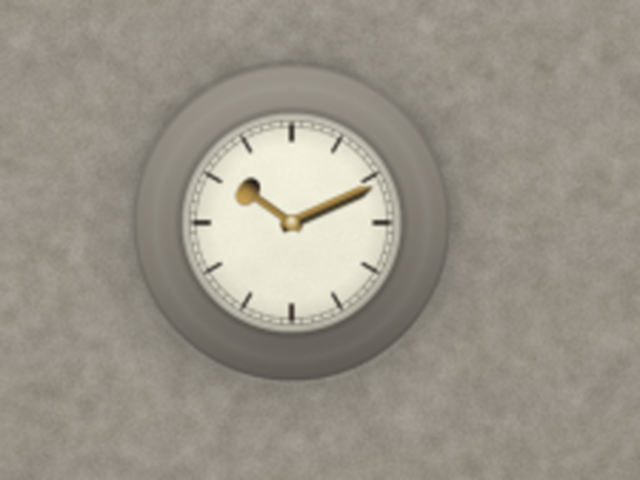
10:11
